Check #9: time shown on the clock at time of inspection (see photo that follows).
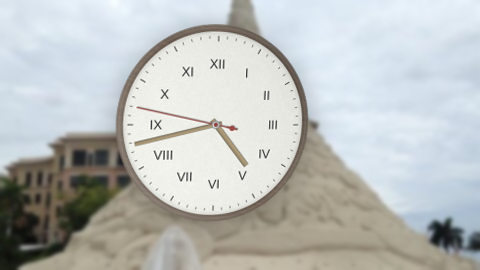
4:42:47
